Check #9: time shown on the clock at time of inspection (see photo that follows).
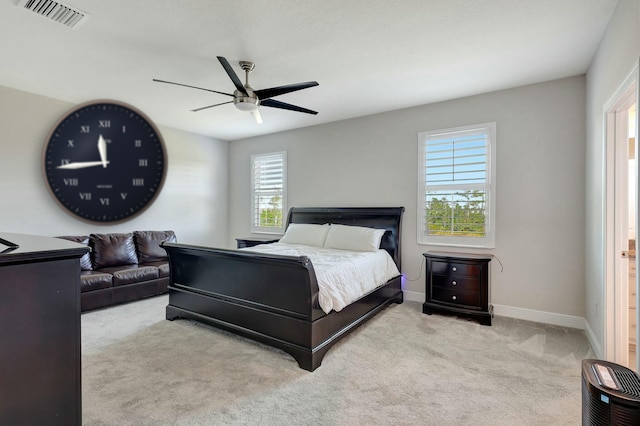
11:44
